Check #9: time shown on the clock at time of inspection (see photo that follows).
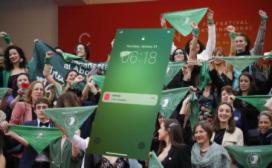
6:18
